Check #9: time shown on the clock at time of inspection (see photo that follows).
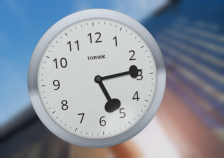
5:14
